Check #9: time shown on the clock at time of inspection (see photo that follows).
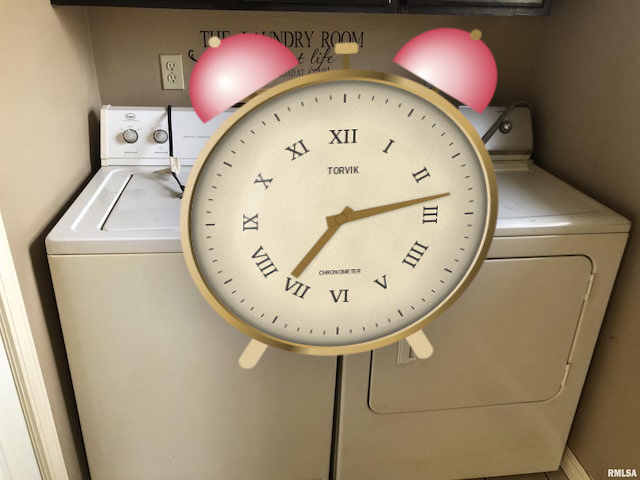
7:13
